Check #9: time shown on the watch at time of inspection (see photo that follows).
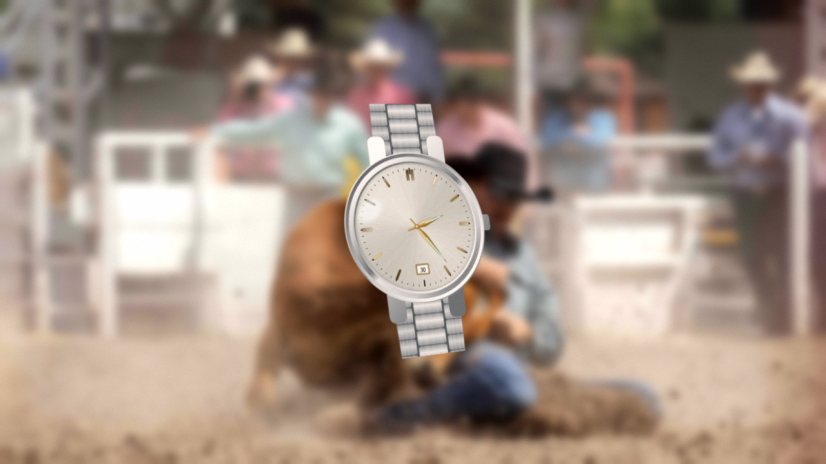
2:24
